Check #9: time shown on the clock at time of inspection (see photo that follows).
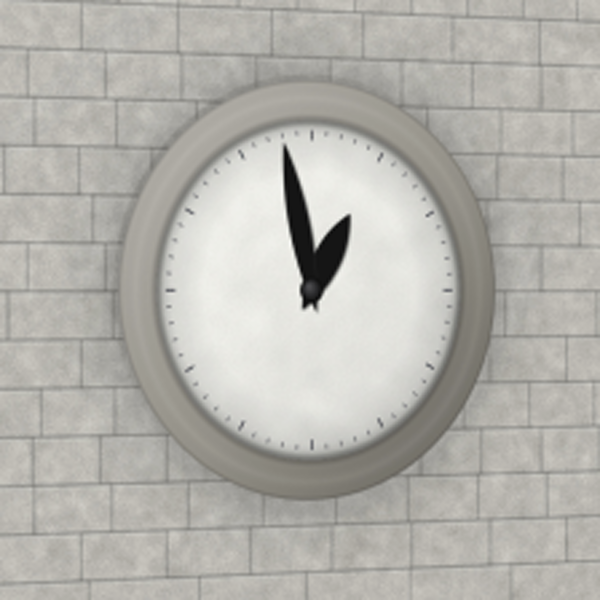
12:58
